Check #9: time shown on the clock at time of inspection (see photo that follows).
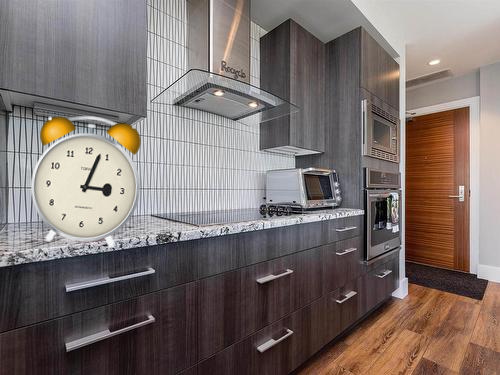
3:03
